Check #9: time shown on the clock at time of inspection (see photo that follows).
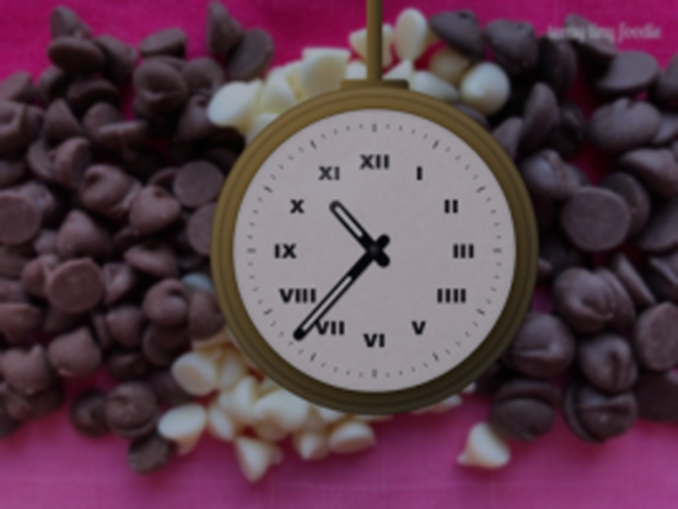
10:37
